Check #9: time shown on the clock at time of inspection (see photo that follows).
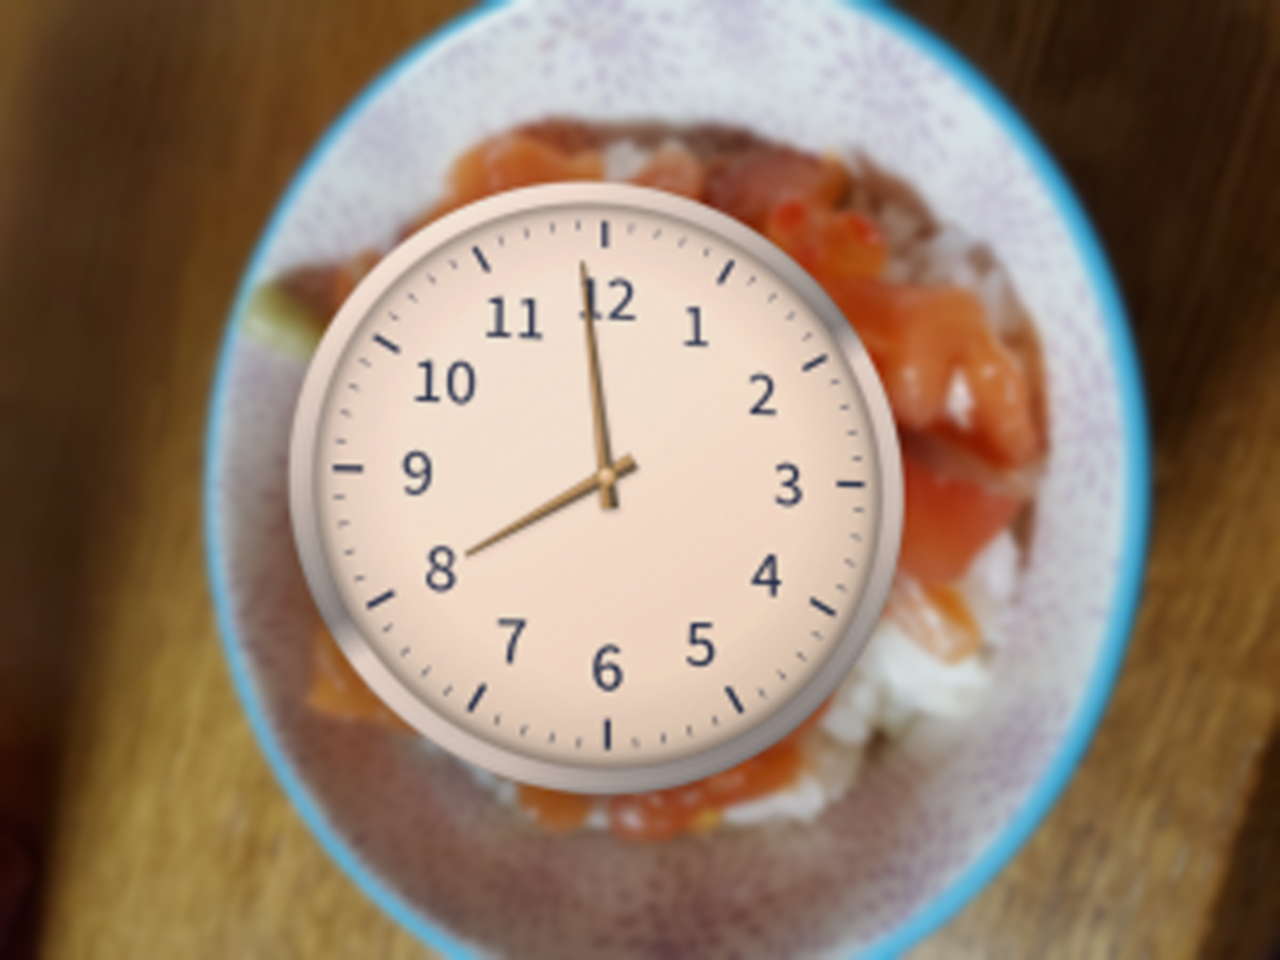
7:59
